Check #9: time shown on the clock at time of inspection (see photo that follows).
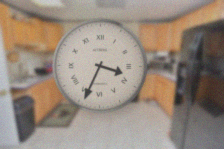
3:34
